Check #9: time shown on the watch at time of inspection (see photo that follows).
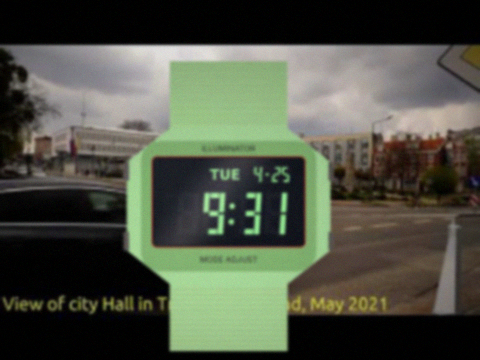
9:31
